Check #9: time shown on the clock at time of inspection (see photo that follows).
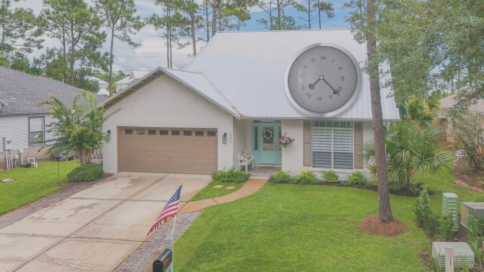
7:22
